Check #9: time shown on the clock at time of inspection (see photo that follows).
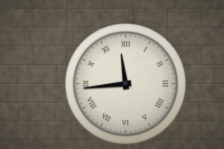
11:44
